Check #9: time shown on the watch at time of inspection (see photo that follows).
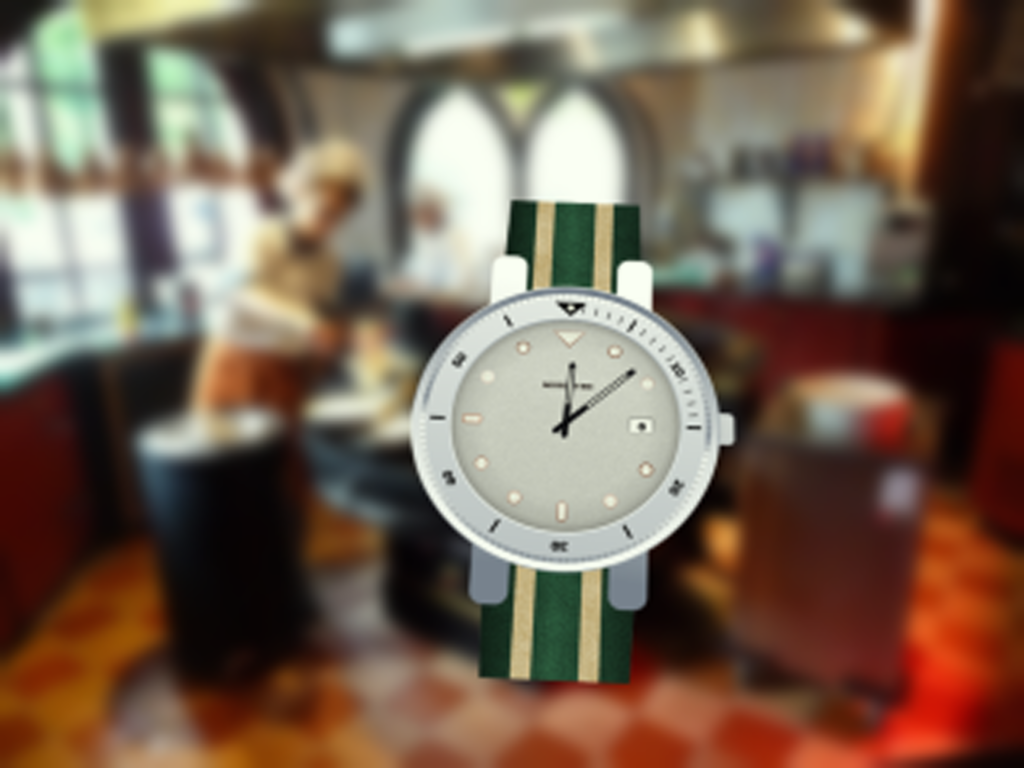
12:08
